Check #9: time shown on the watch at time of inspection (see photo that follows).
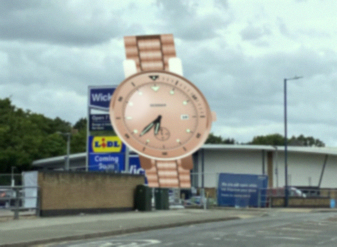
6:38
